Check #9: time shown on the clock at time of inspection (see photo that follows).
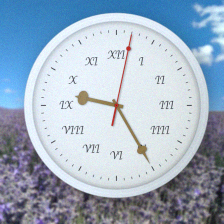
9:25:02
